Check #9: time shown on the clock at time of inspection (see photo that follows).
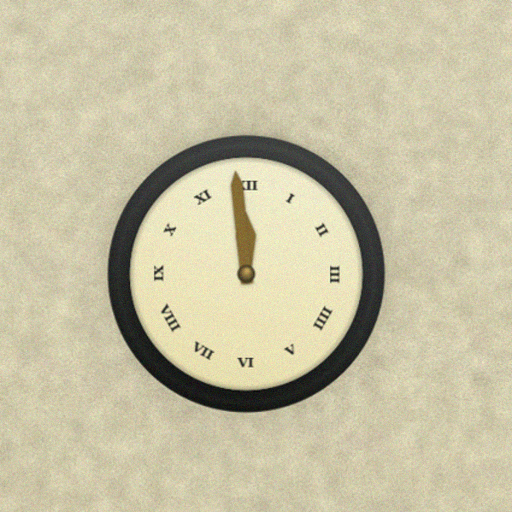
11:59
